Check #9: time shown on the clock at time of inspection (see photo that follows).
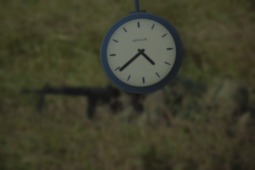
4:39
